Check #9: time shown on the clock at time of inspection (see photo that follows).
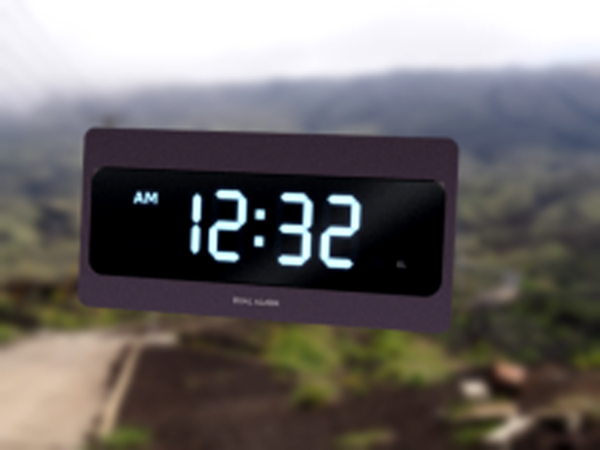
12:32
